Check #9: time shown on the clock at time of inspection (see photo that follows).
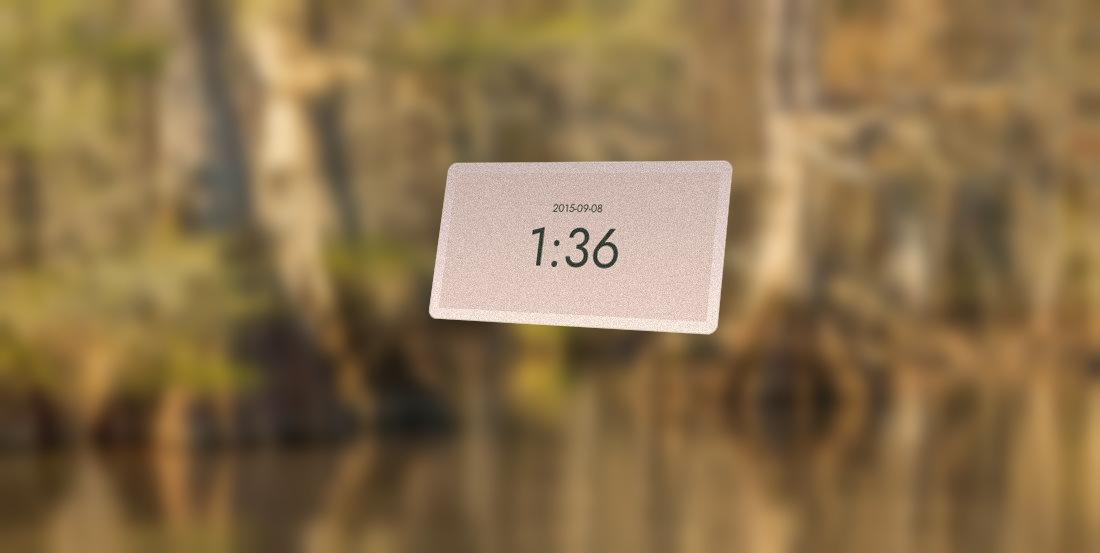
1:36
